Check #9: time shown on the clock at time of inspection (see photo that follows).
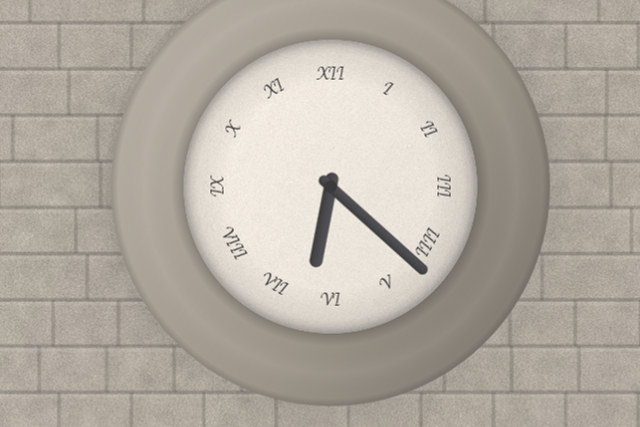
6:22
